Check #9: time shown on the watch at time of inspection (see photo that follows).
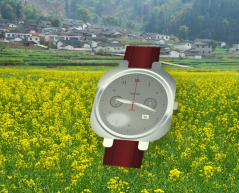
9:18
